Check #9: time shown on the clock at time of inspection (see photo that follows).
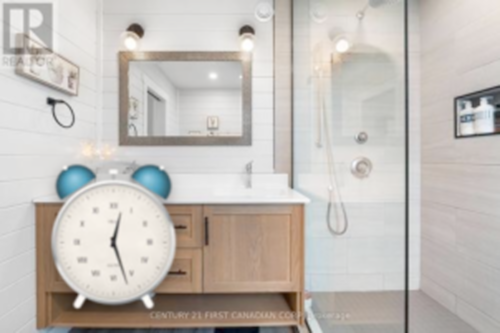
12:27
